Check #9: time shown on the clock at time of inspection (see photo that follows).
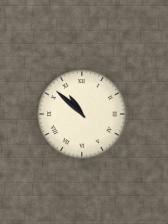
10:52
